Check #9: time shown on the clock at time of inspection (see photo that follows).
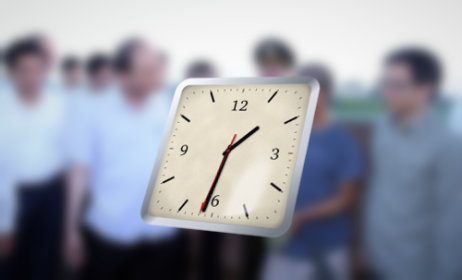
1:31:32
